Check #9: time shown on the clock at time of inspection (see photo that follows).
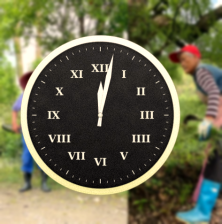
12:02
